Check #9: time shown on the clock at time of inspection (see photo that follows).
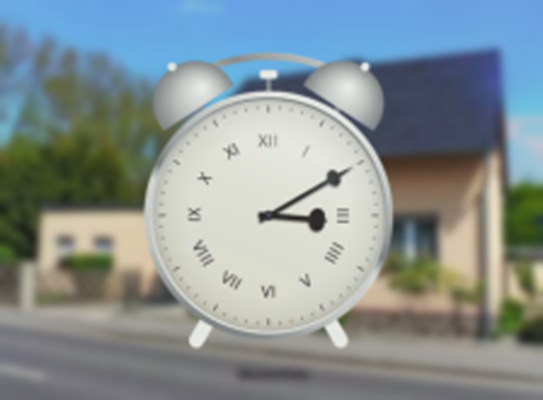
3:10
